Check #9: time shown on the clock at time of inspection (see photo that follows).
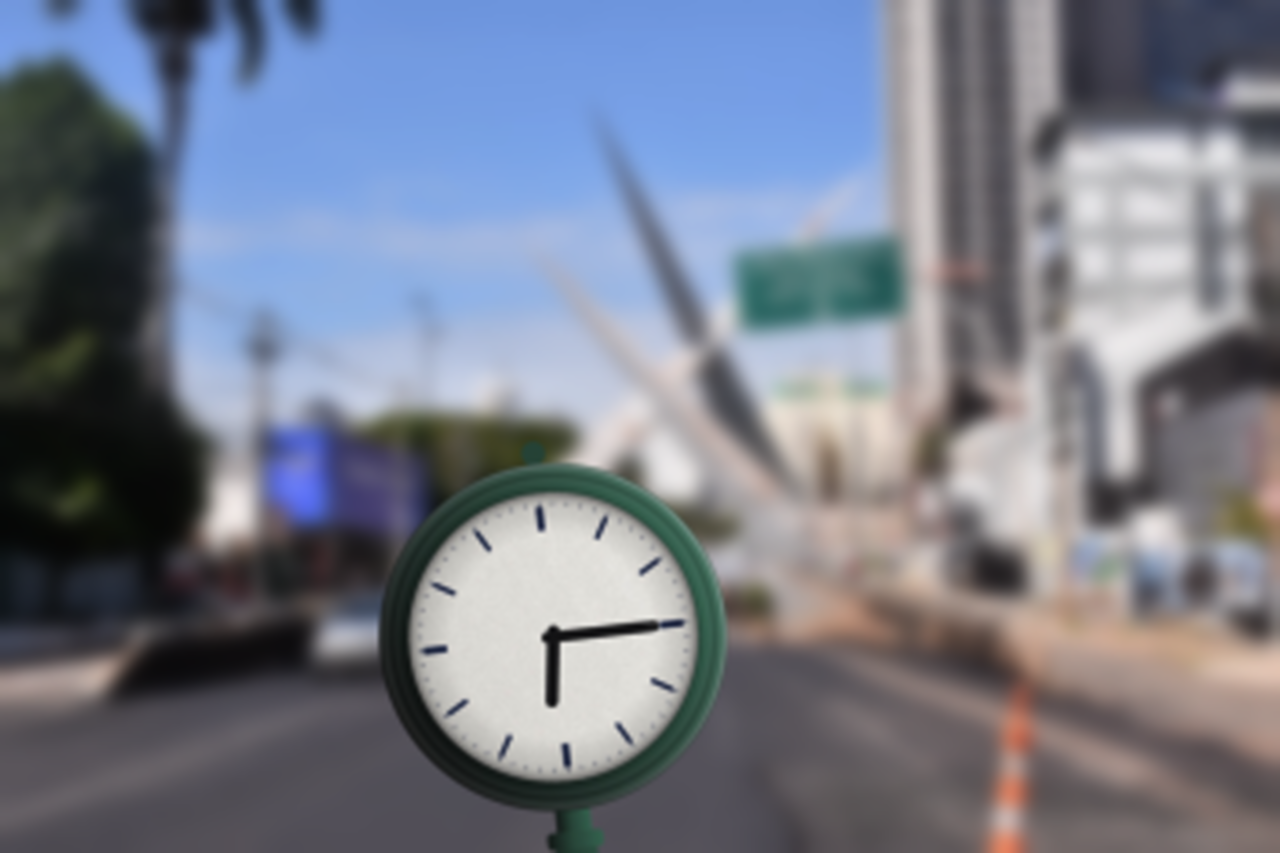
6:15
